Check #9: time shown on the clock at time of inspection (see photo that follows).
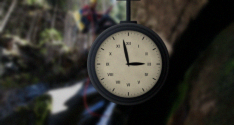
2:58
